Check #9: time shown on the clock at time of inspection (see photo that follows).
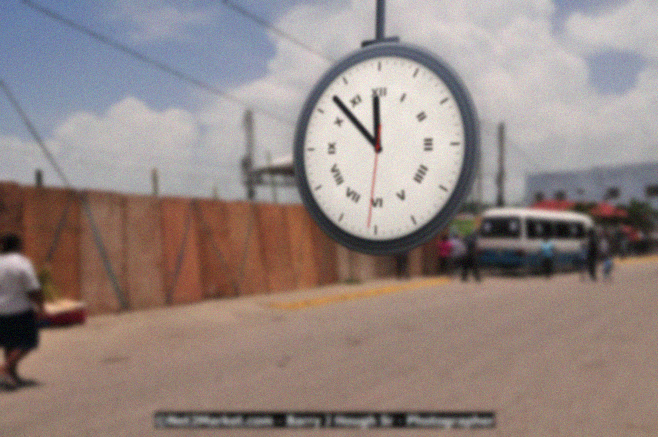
11:52:31
